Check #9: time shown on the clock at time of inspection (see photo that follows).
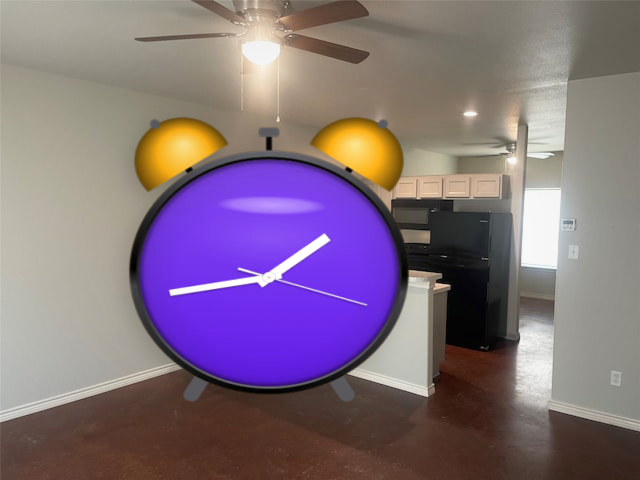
1:43:18
